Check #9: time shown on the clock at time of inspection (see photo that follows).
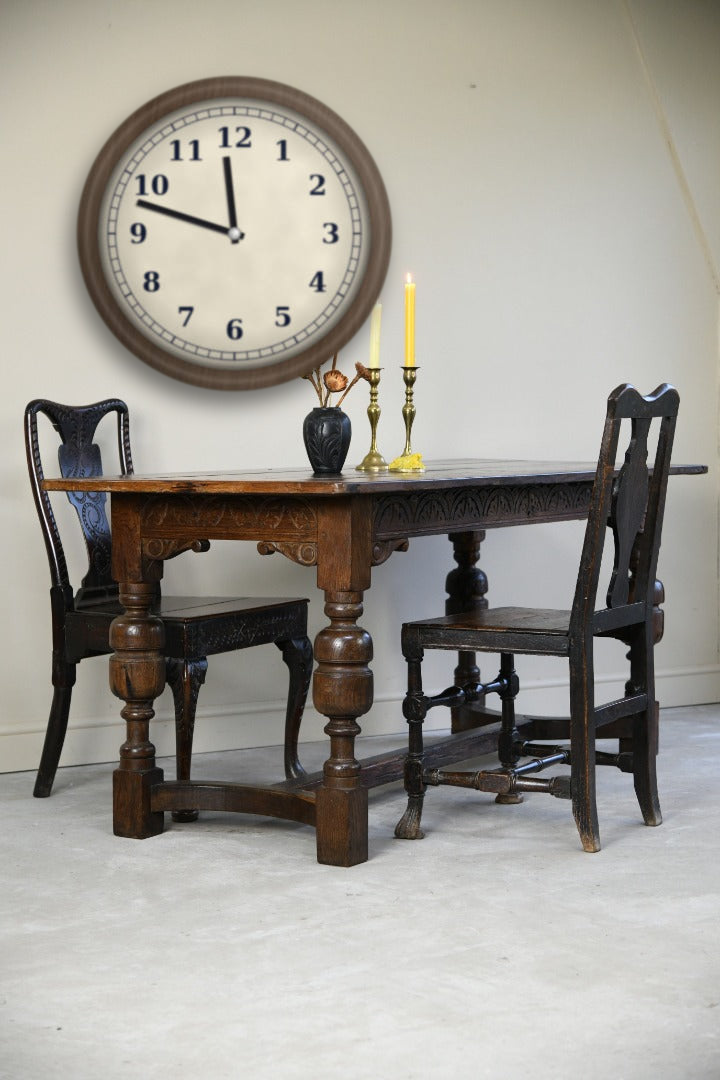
11:48
